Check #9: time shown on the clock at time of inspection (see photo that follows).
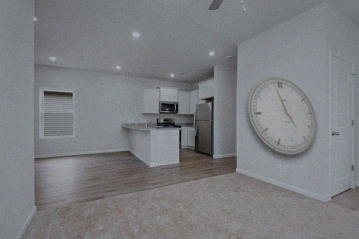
4:58
